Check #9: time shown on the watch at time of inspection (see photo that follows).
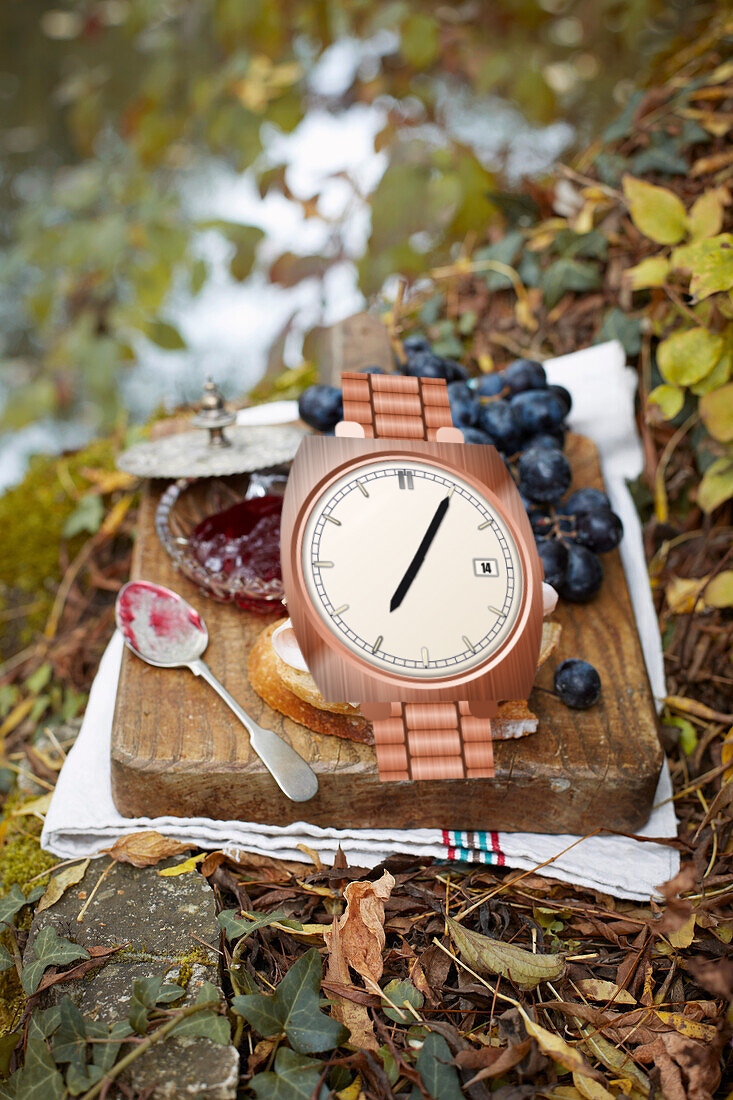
7:05
